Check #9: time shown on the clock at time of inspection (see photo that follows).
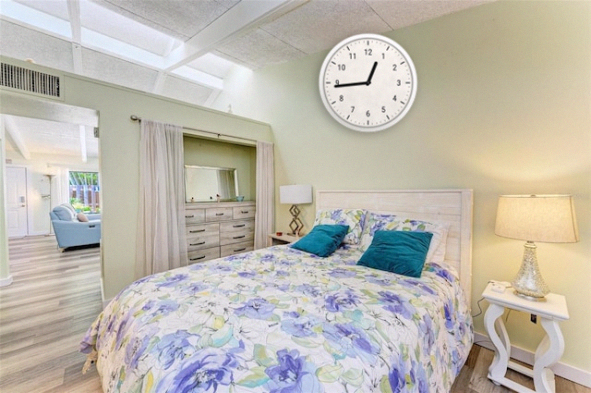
12:44
